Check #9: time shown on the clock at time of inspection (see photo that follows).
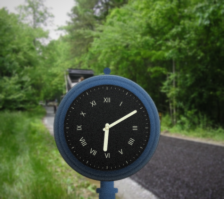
6:10
